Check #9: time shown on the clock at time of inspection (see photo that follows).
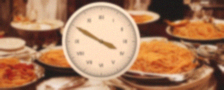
3:50
